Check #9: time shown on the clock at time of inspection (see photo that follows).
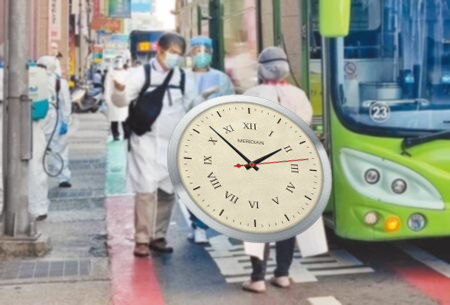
1:52:13
